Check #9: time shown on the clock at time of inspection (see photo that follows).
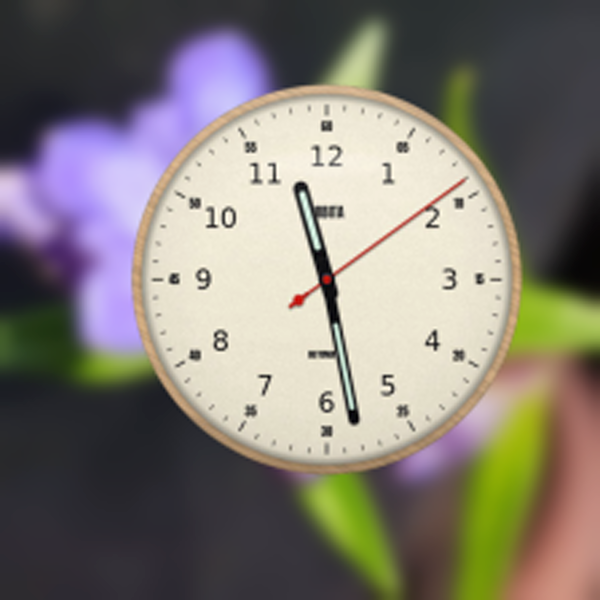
11:28:09
